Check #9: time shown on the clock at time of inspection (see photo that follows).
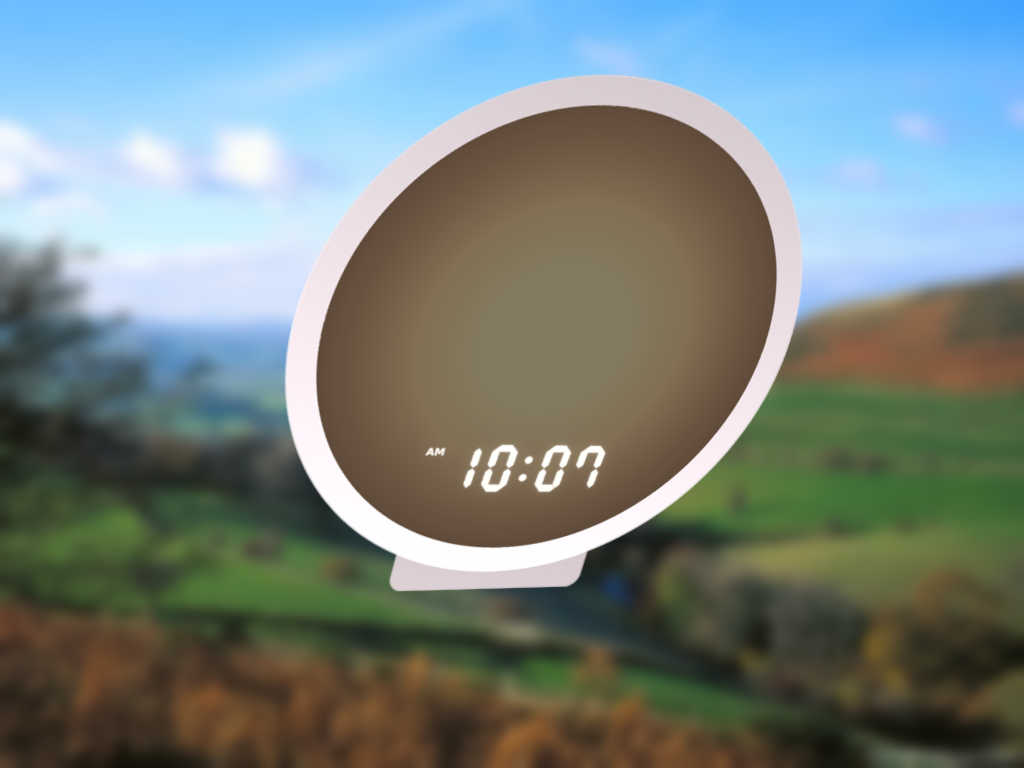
10:07
